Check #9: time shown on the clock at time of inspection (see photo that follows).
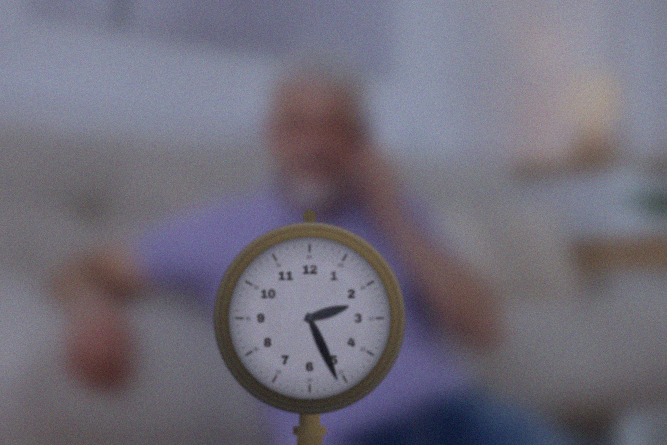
2:26
